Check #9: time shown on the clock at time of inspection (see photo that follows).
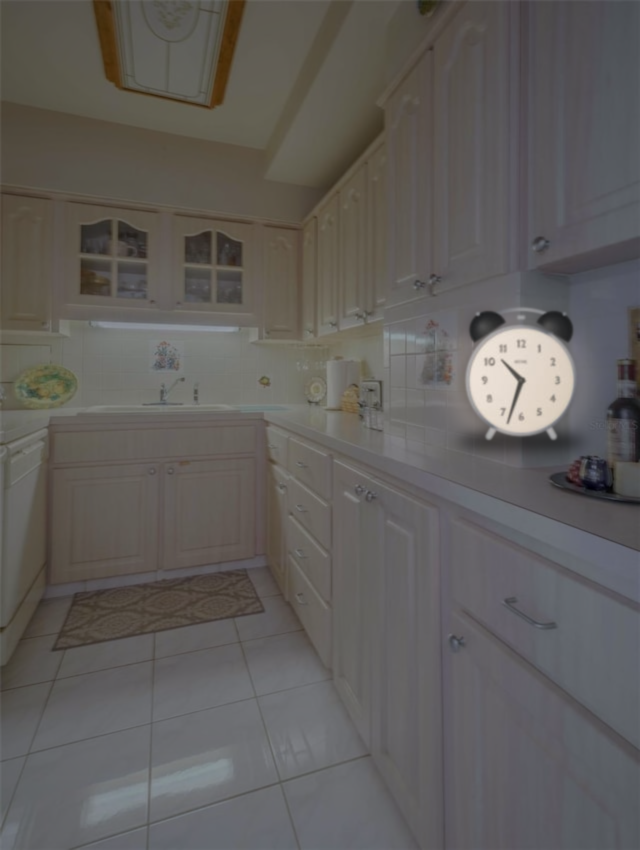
10:33
